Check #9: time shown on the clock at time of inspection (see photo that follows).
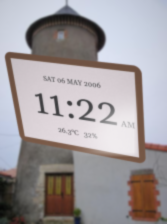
11:22
